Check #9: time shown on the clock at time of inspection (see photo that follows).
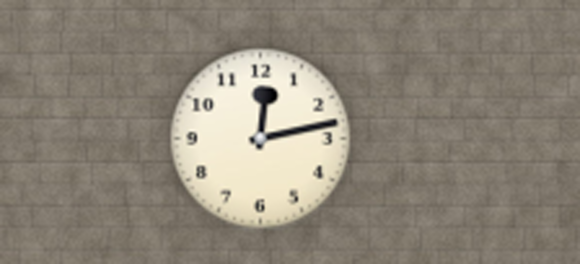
12:13
